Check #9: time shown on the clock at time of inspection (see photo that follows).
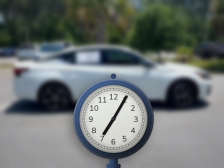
7:05
